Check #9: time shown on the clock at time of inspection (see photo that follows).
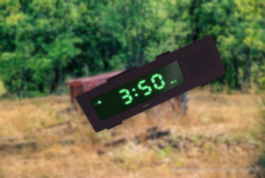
3:50
